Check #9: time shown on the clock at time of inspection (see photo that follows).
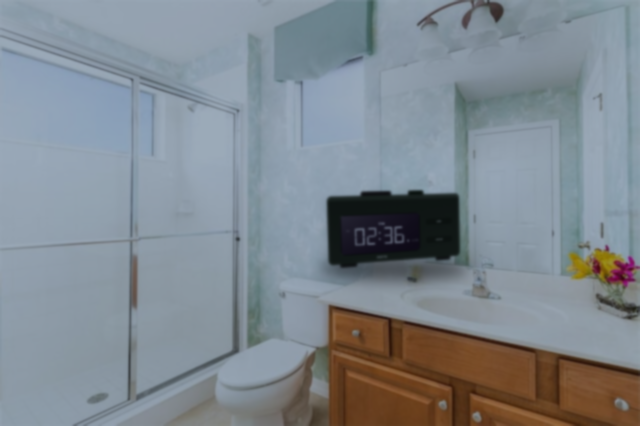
2:36
